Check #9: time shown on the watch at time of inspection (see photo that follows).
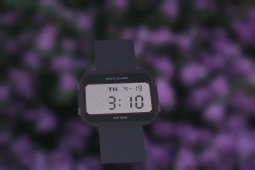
3:10
